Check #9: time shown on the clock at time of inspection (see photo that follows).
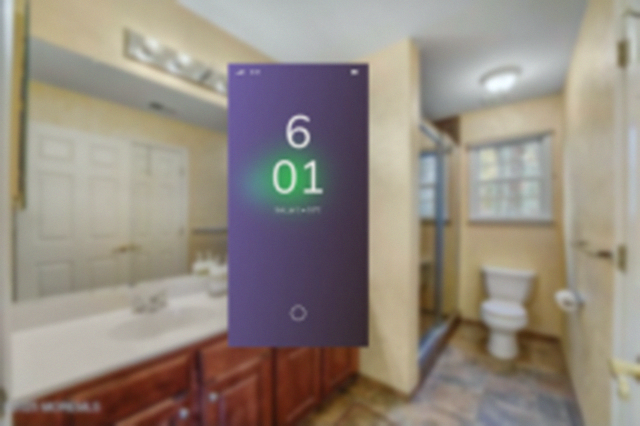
6:01
